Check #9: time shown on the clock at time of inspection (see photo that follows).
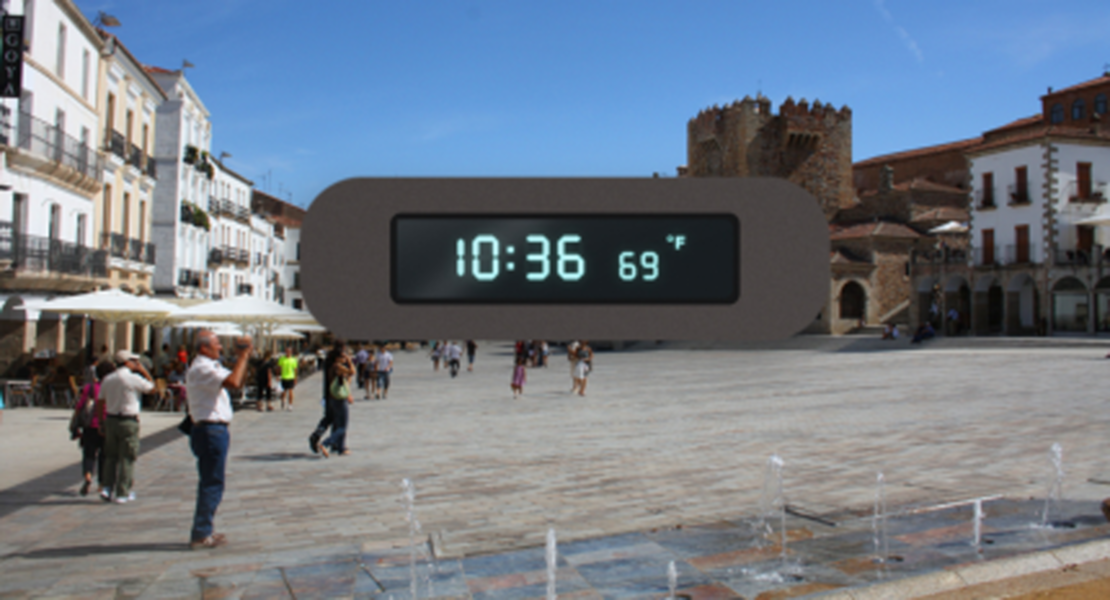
10:36
